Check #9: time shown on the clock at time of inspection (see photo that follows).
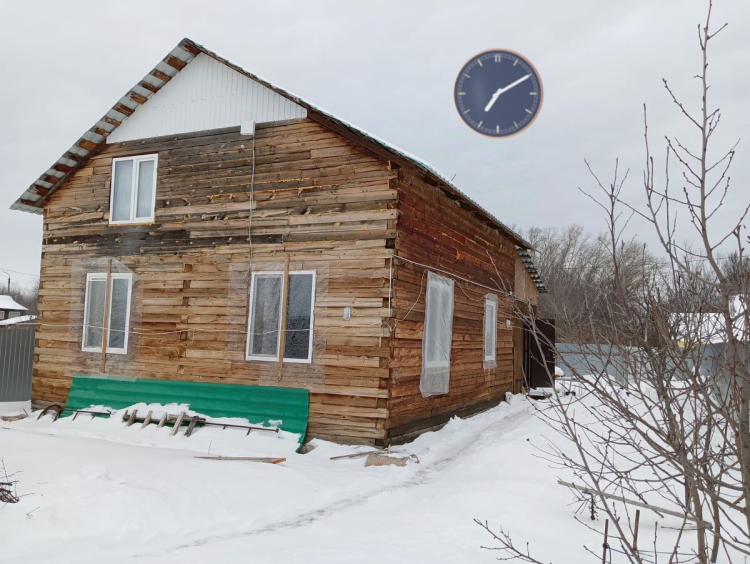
7:10
